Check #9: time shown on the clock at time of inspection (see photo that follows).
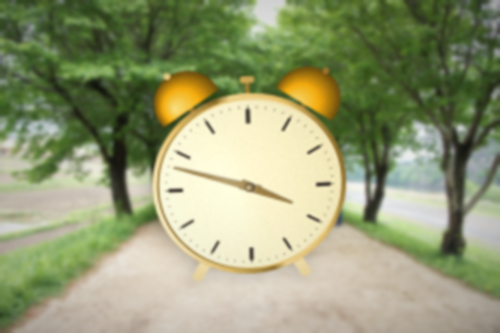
3:48
